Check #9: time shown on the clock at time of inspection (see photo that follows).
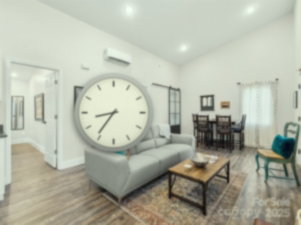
8:36
